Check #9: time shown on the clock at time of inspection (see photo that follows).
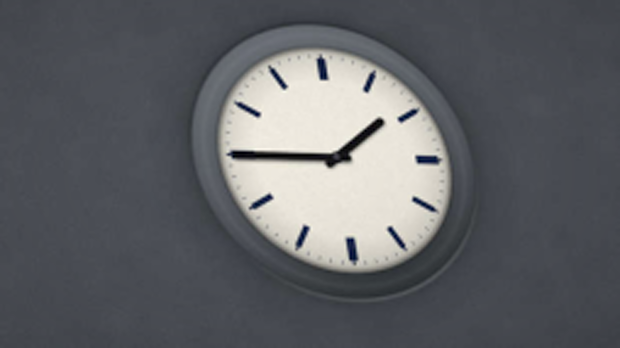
1:45
